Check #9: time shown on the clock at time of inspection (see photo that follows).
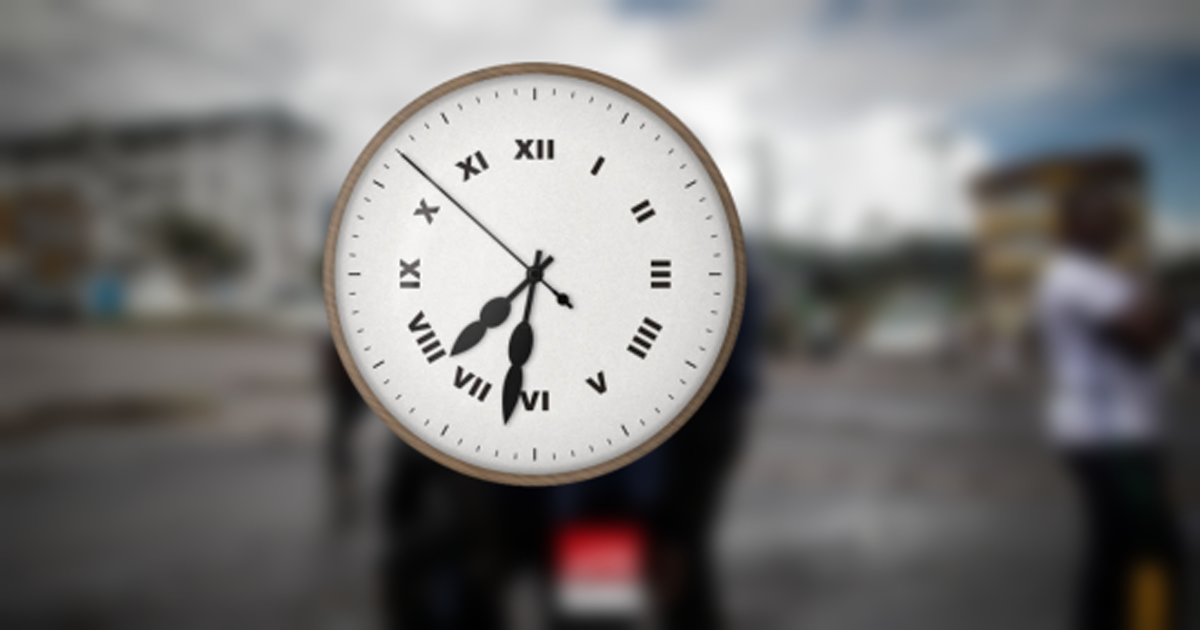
7:31:52
